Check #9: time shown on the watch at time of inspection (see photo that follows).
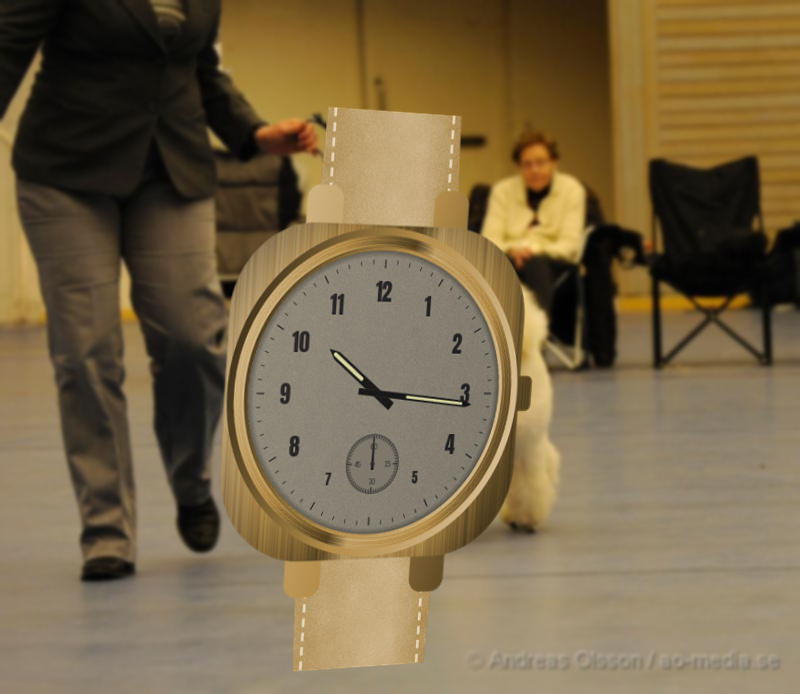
10:16
